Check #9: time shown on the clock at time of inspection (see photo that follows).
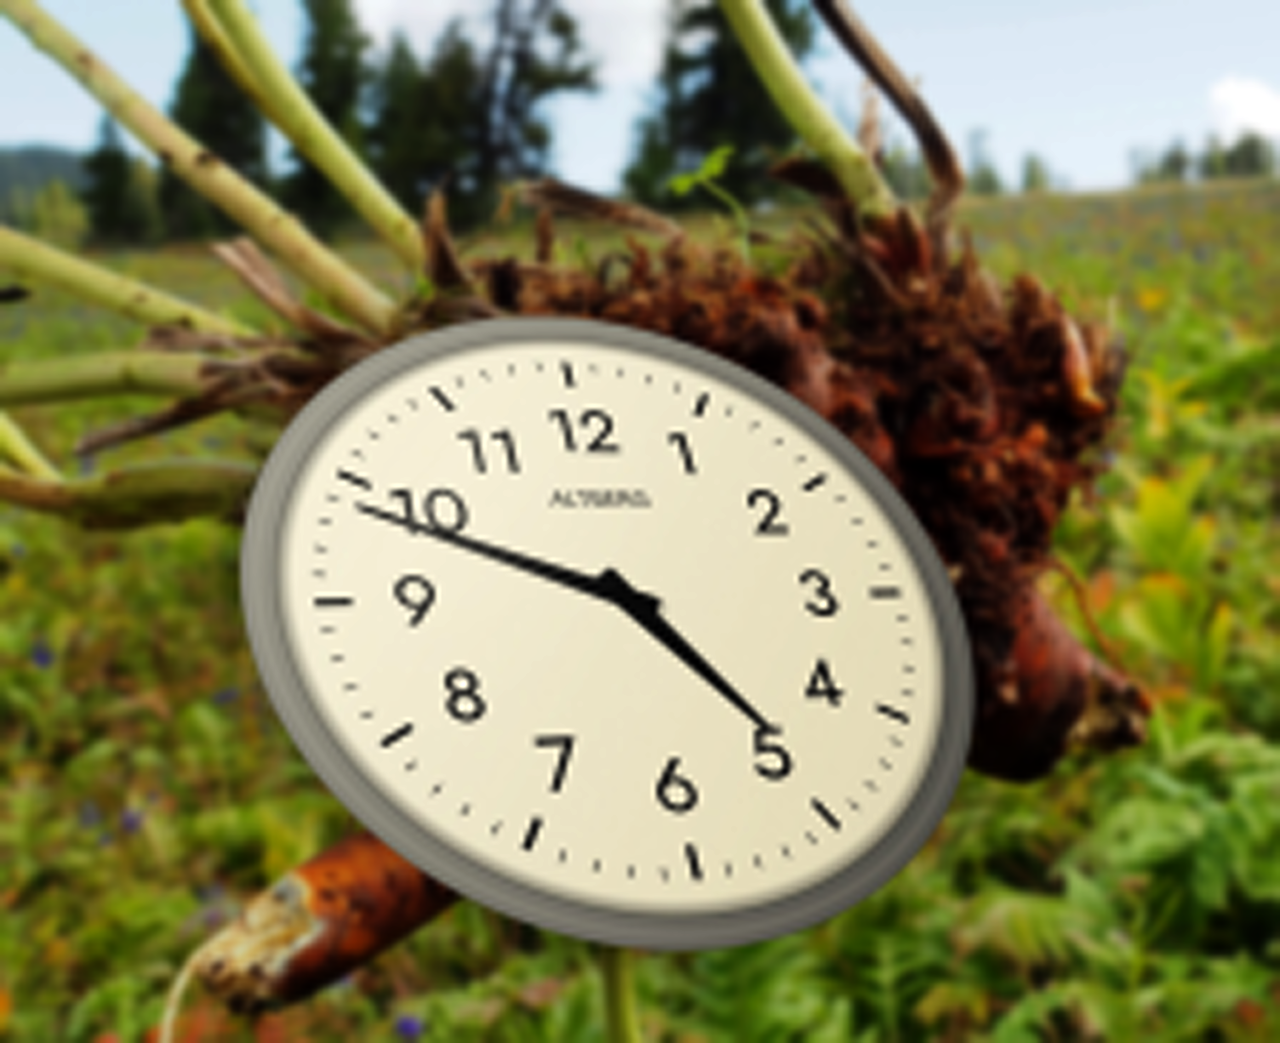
4:49
